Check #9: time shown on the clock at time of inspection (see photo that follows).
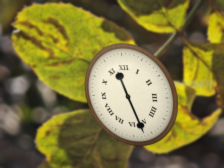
11:27
